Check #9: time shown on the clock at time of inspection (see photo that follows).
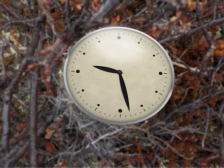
9:28
